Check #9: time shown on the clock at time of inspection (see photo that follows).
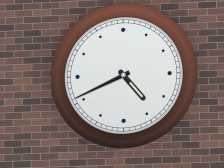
4:41
